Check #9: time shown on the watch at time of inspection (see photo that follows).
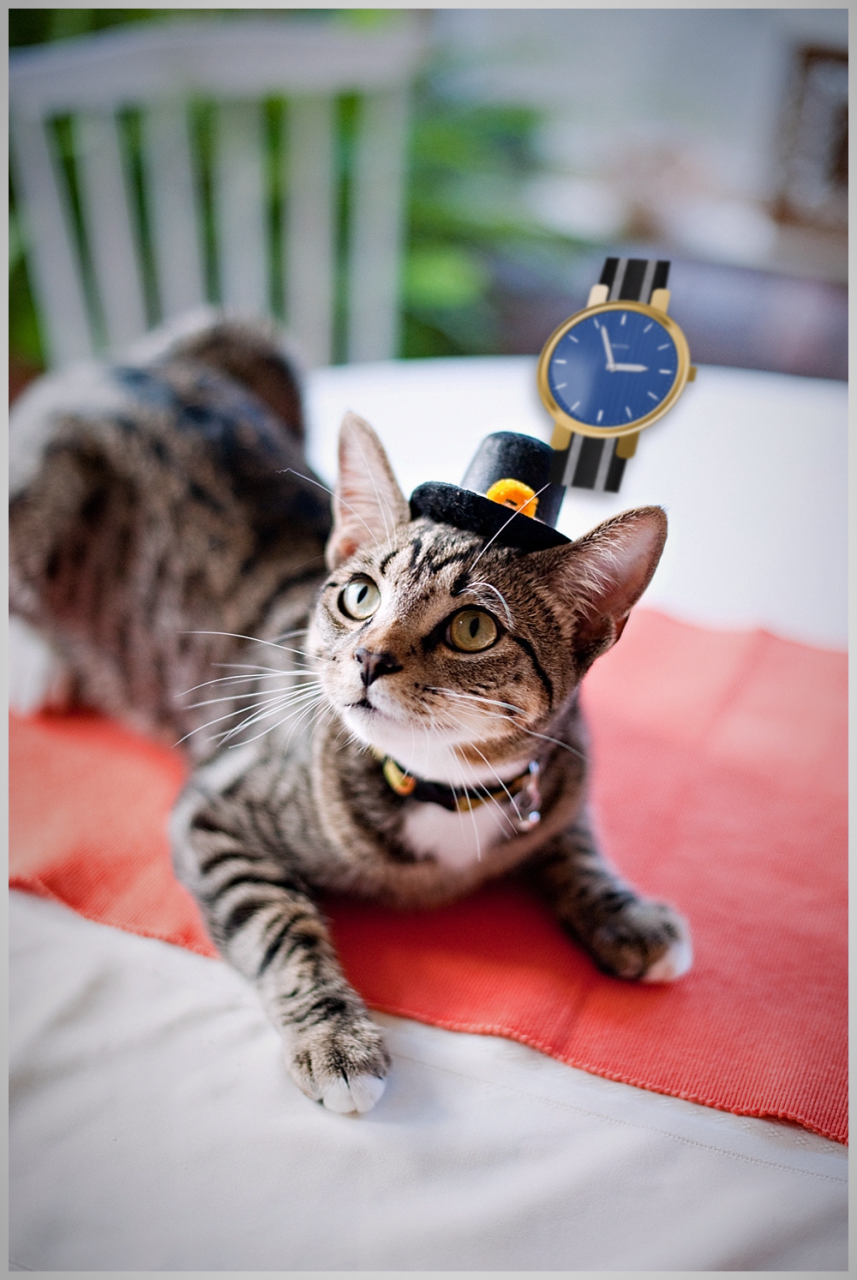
2:56
